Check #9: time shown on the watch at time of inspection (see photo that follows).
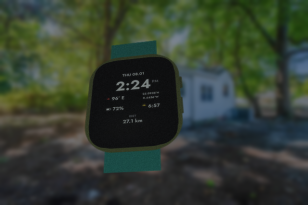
2:24
